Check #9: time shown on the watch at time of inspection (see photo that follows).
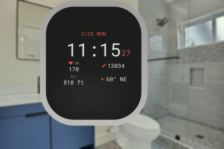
11:15
